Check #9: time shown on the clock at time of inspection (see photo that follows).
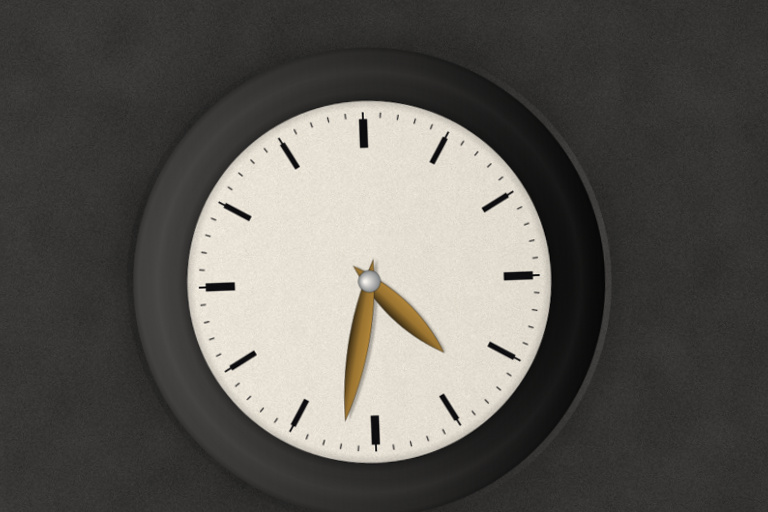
4:32
